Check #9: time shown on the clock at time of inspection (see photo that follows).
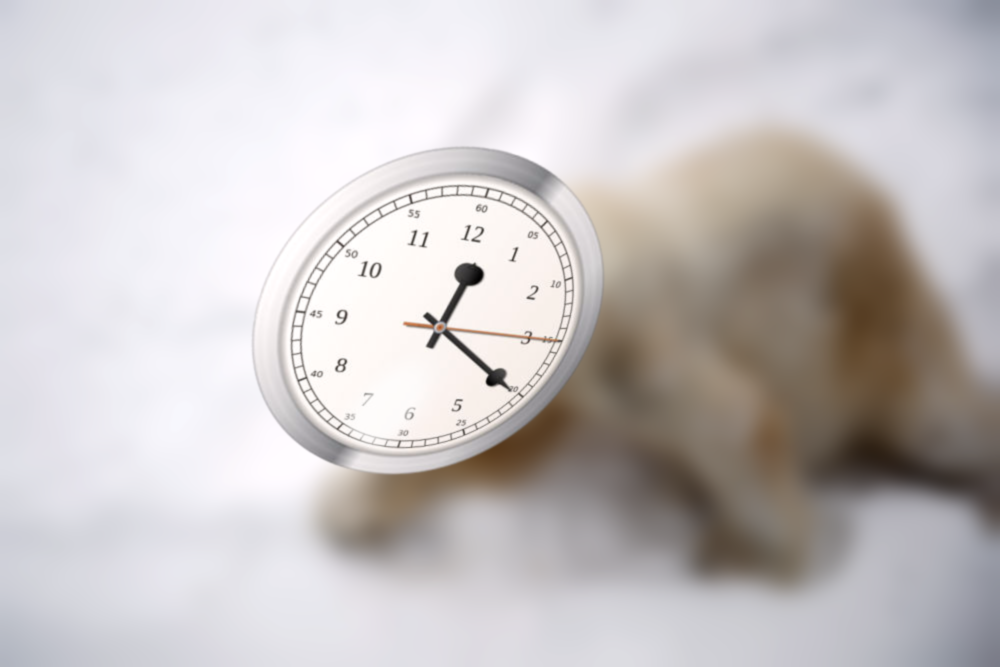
12:20:15
